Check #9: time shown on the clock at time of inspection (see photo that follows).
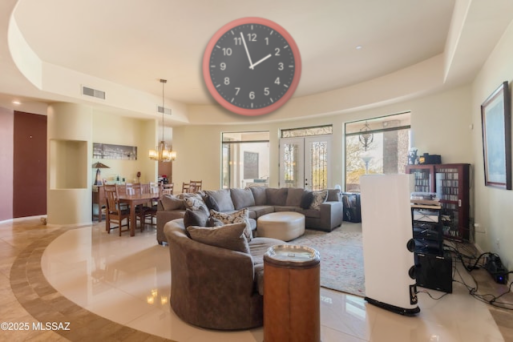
1:57
